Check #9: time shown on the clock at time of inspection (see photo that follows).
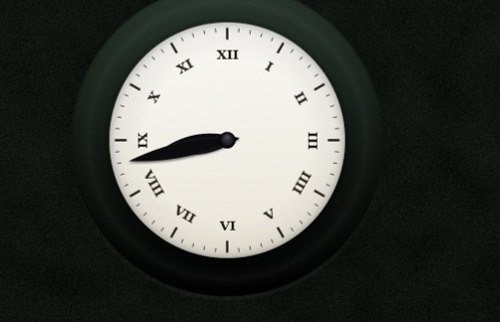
8:43
